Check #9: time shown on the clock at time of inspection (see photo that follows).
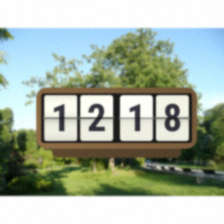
12:18
